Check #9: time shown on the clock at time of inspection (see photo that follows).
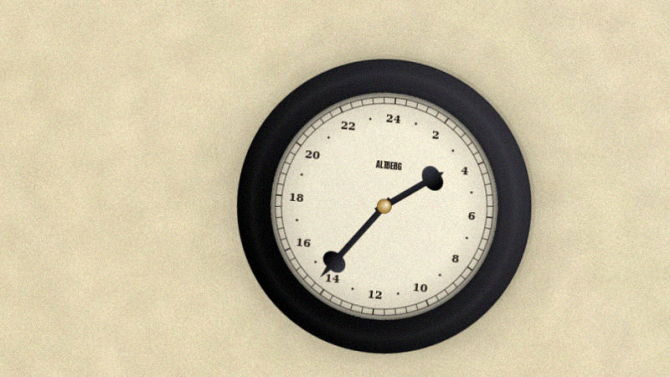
3:36
